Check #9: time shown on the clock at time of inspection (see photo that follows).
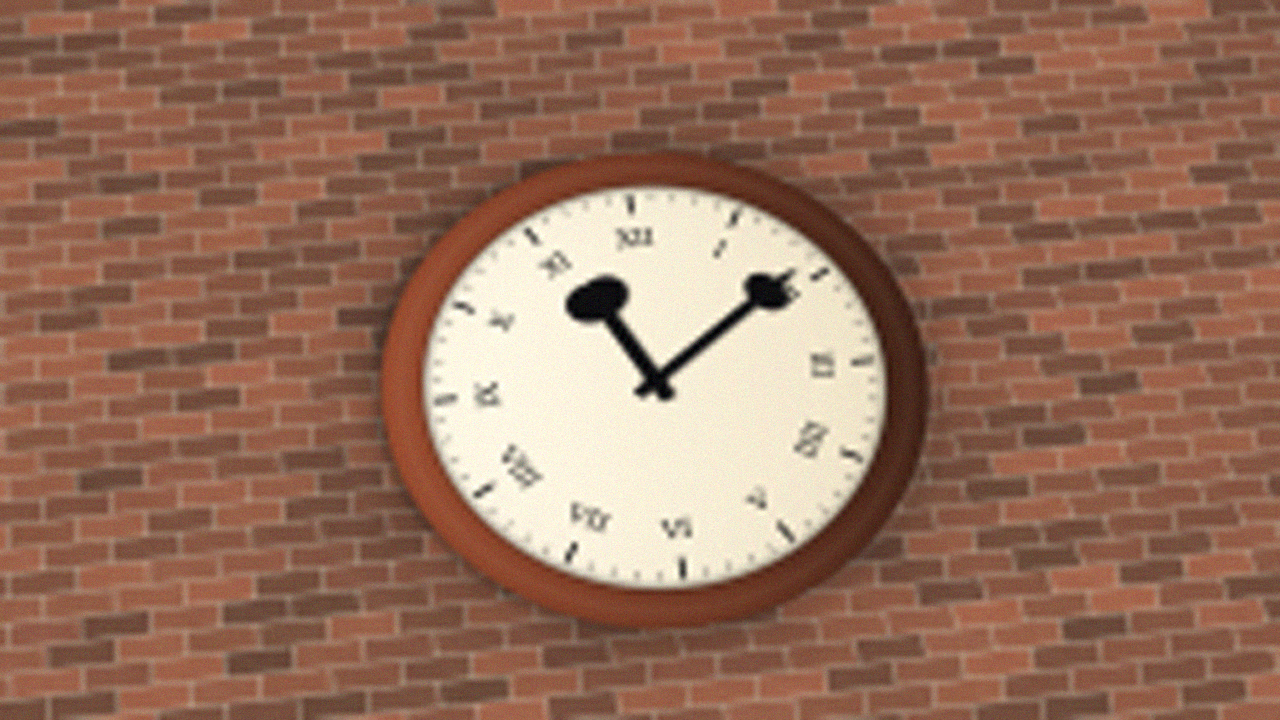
11:09
